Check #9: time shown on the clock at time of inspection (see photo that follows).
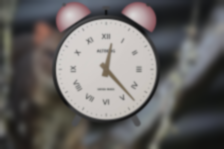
12:23
